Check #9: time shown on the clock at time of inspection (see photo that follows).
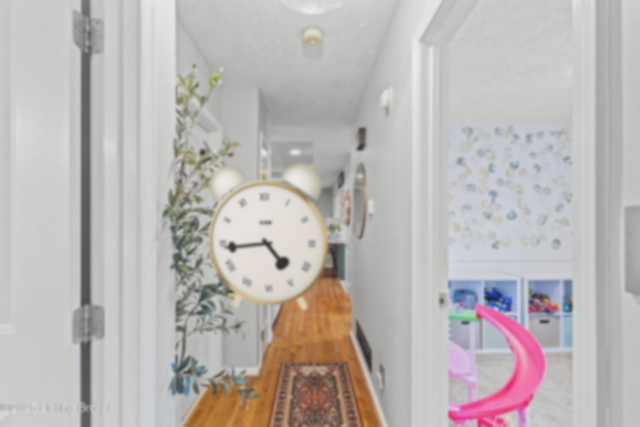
4:44
